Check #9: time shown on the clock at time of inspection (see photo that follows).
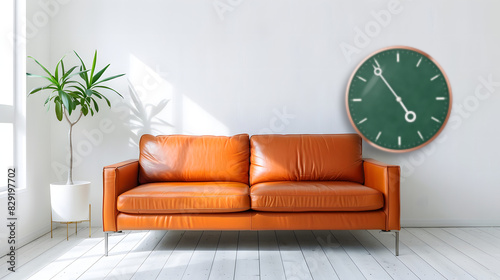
4:54
